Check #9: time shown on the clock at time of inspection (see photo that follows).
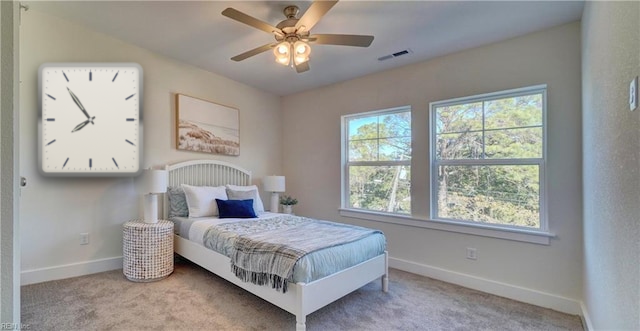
7:54
